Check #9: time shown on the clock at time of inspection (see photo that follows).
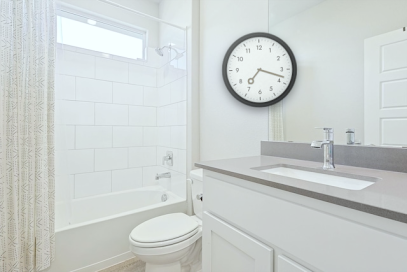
7:18
